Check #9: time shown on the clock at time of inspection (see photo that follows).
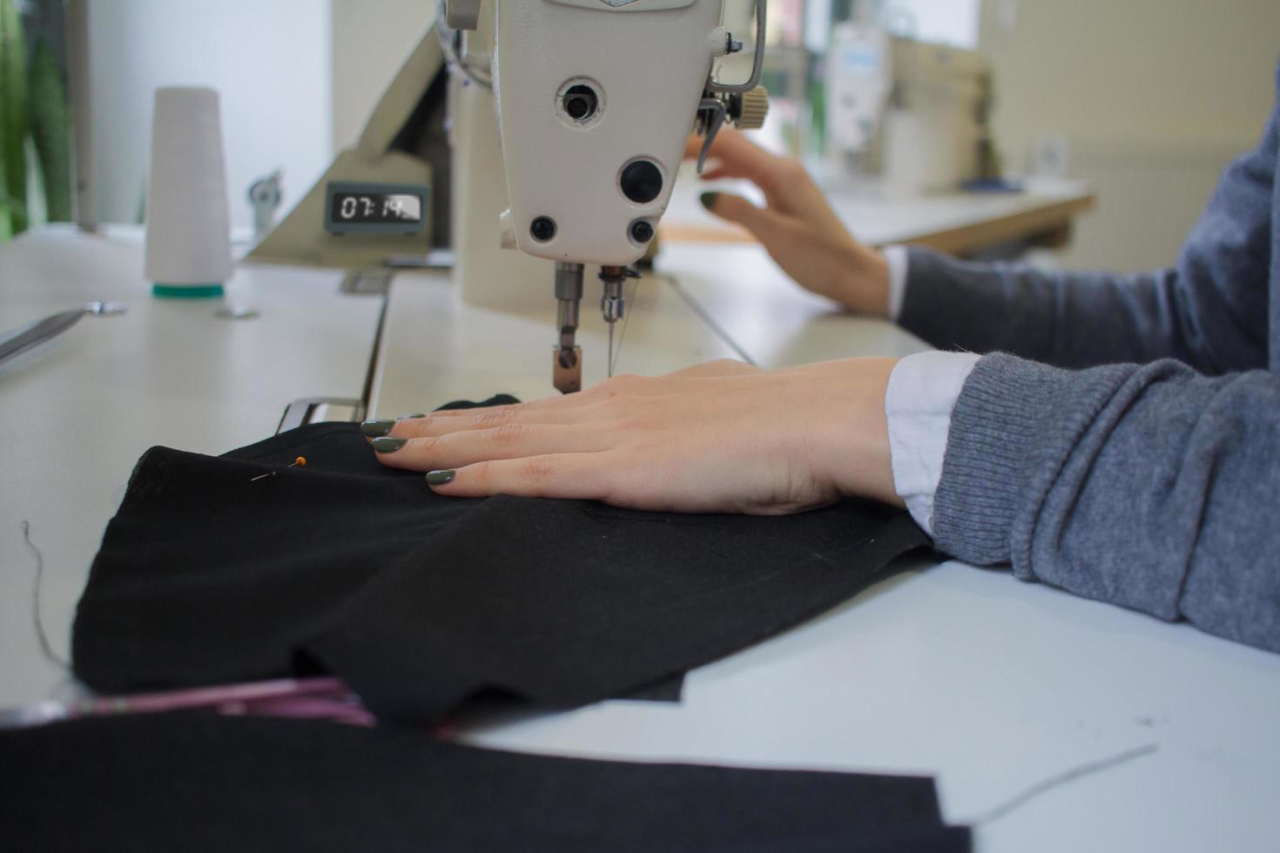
7:14
